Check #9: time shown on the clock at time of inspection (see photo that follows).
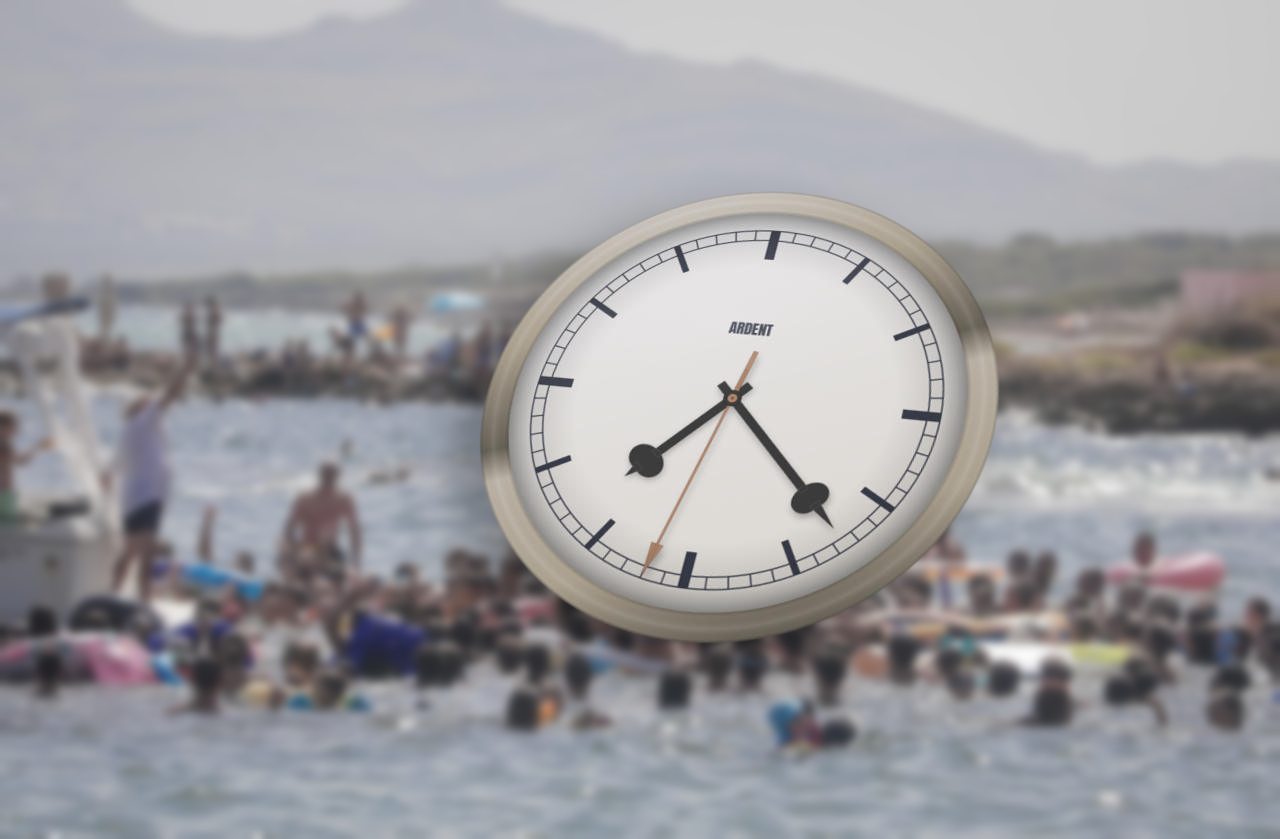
7:22:32
